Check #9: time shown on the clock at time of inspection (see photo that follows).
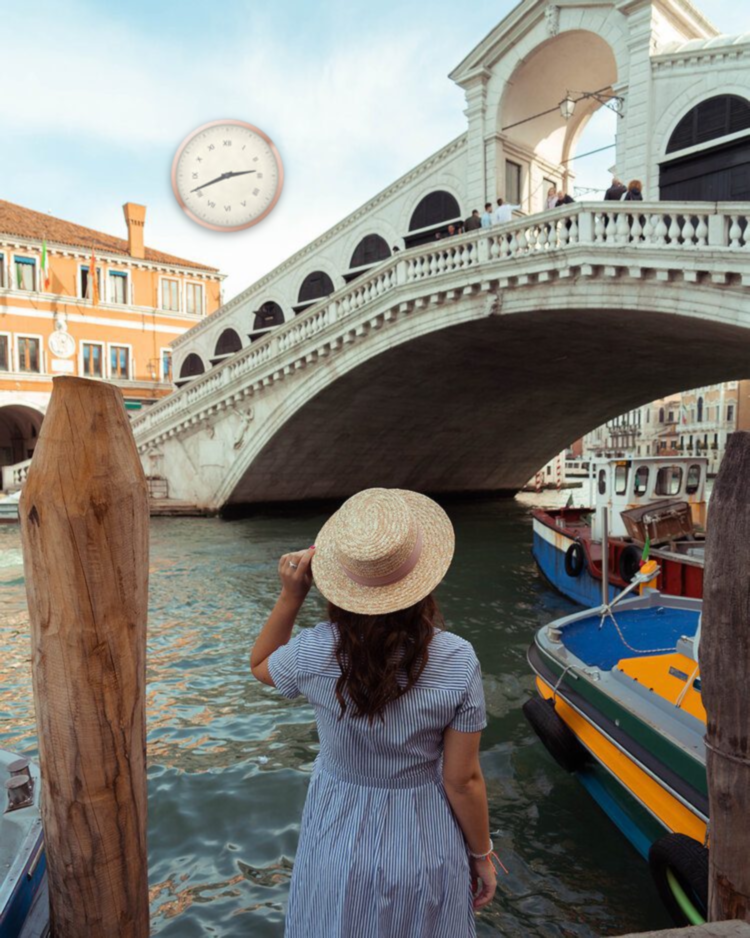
2:41
